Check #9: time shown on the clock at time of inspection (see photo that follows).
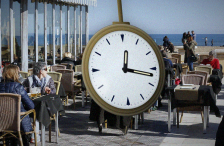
12:17
